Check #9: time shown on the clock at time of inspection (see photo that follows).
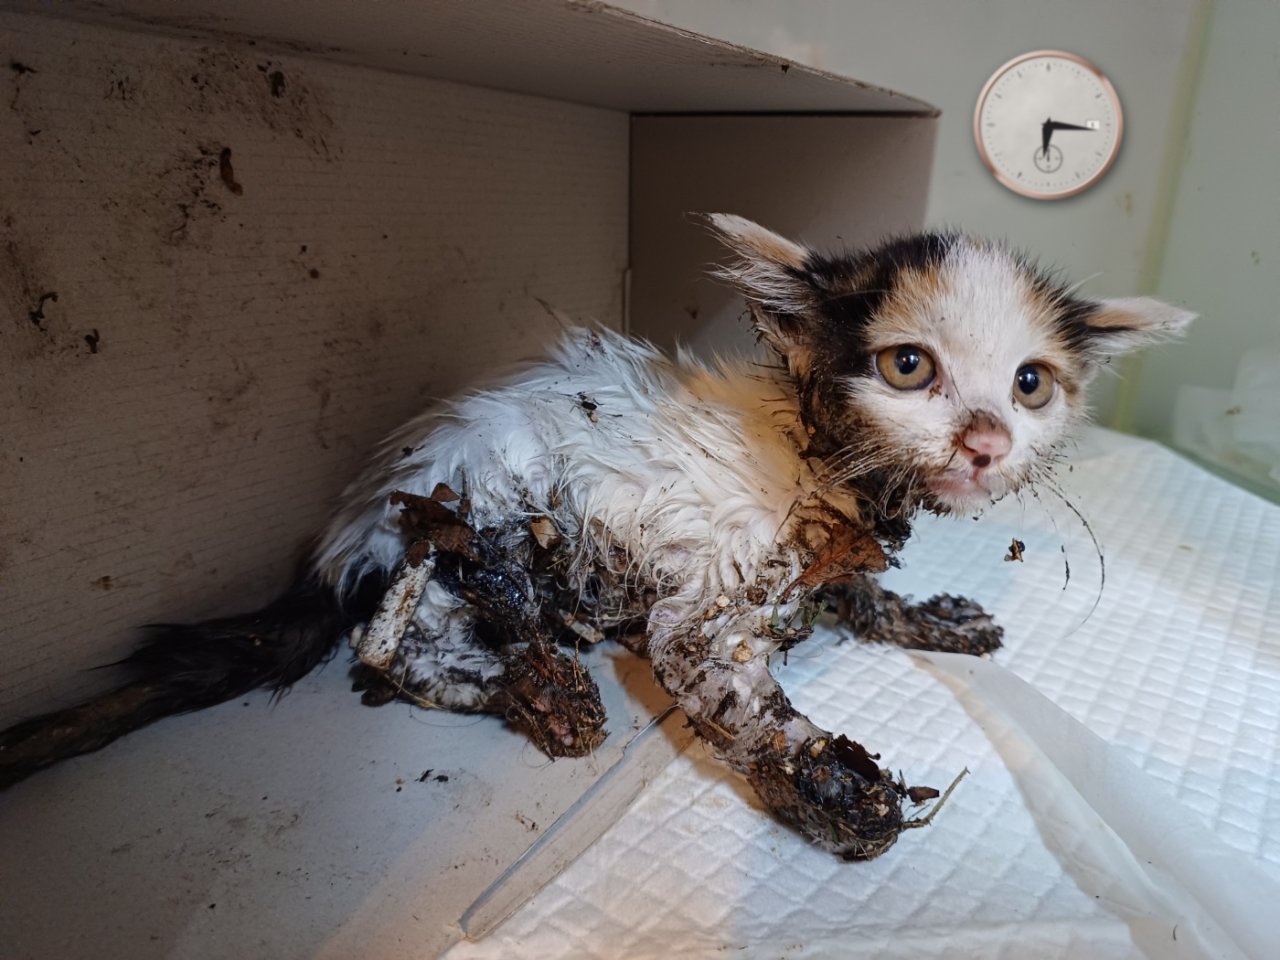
6:16
